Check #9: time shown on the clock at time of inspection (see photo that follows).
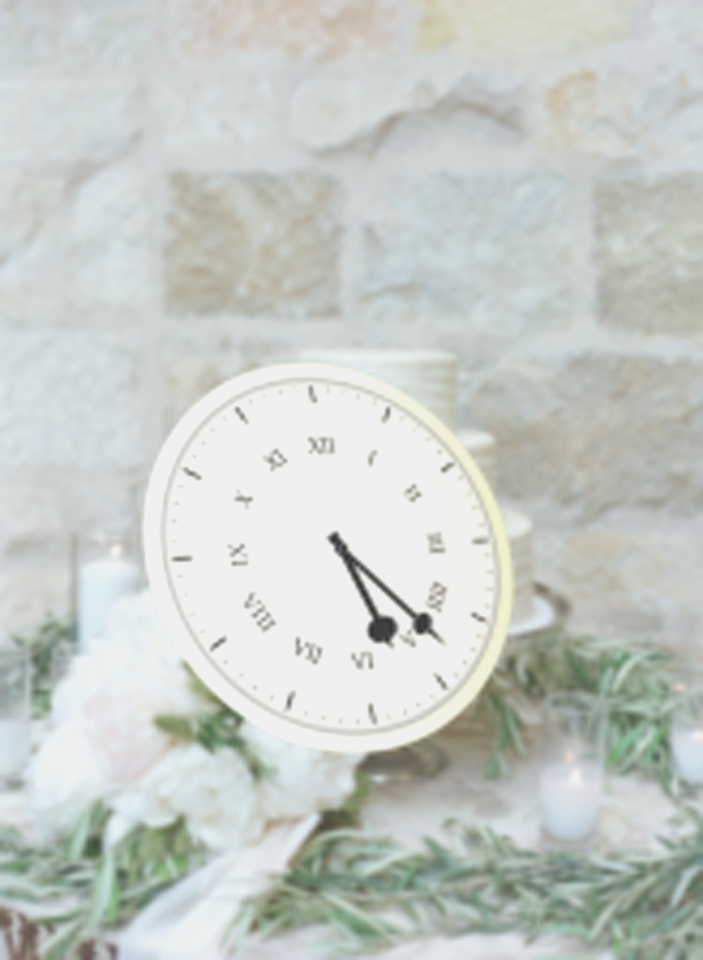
5:23
